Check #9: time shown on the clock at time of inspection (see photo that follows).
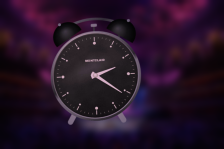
2:21
